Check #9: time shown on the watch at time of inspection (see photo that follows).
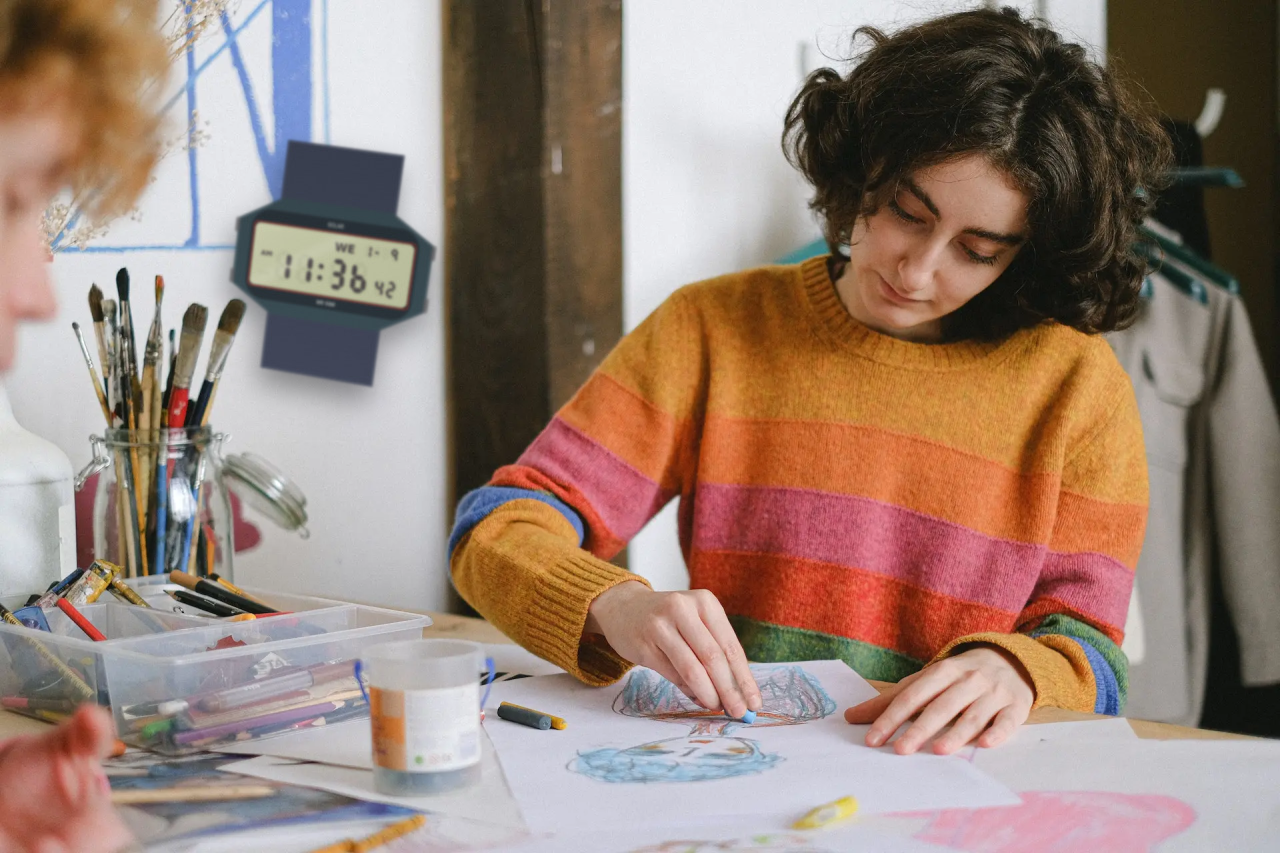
11:36:42
